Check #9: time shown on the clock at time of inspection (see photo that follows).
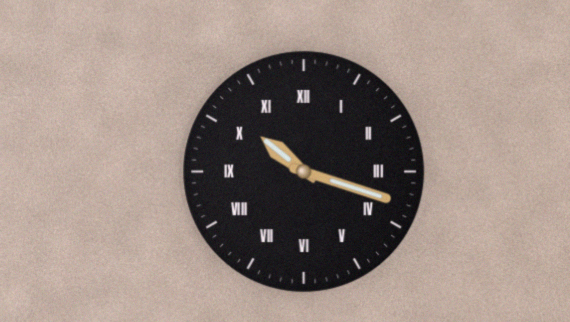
10:18
